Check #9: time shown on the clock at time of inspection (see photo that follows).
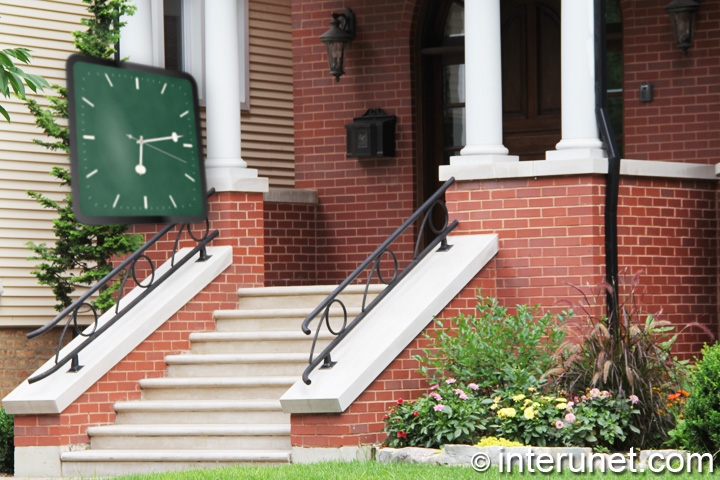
6:13:18
